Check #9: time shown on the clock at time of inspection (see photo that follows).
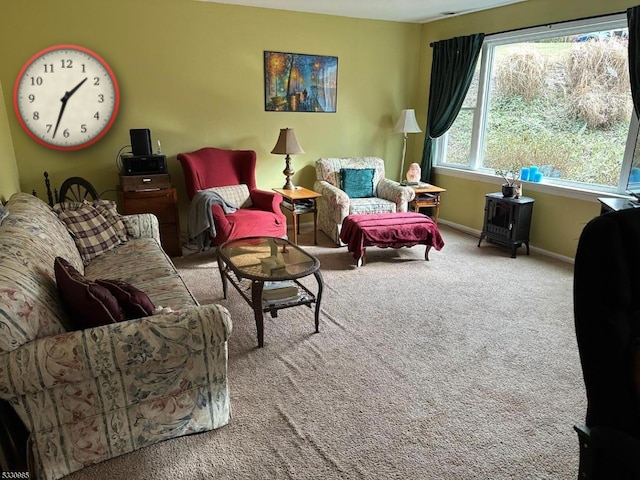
1:33
